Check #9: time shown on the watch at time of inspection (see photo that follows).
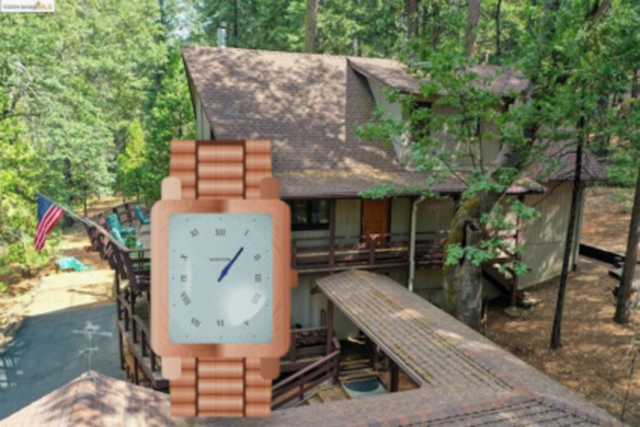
1:06
